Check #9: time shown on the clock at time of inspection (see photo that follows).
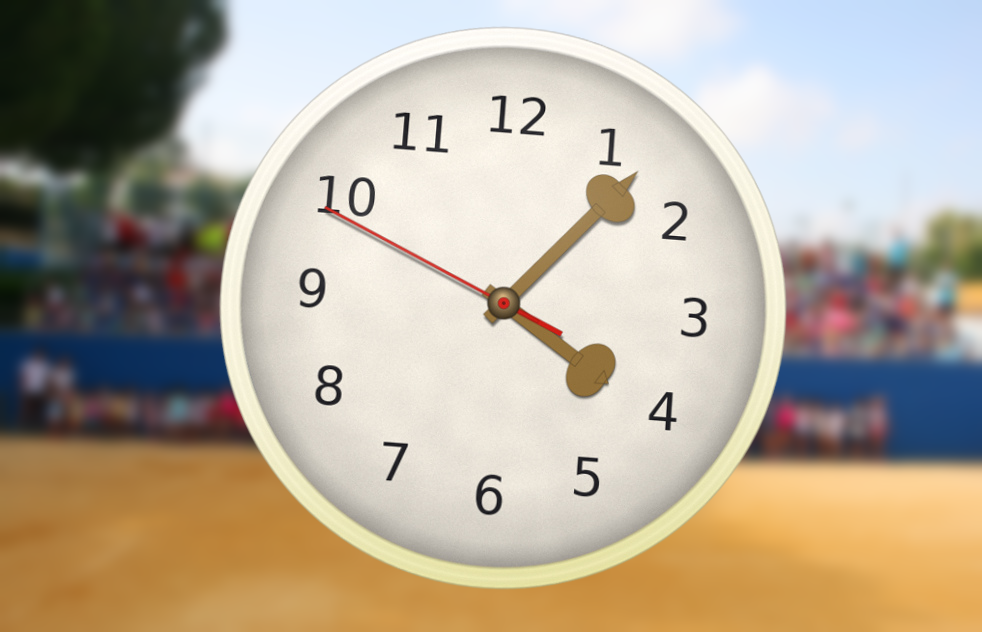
4:06:49
